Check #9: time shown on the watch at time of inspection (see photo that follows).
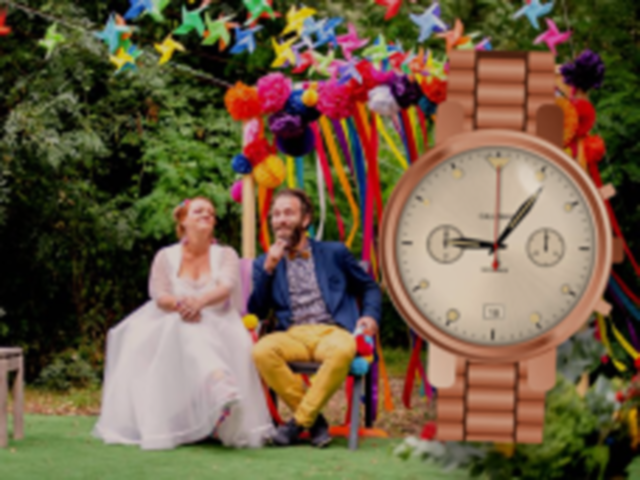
9:06
